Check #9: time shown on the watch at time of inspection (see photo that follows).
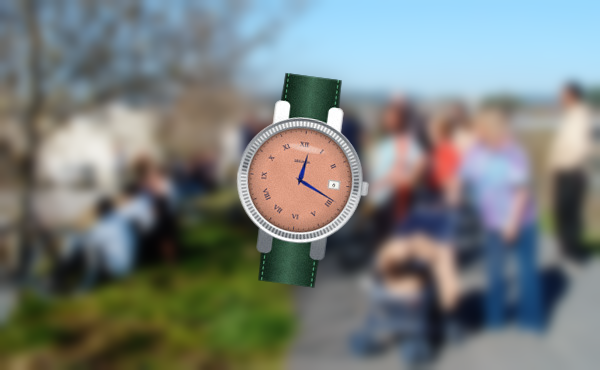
12:19
